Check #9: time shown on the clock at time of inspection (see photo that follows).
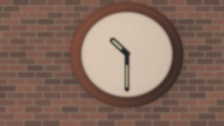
10:30
